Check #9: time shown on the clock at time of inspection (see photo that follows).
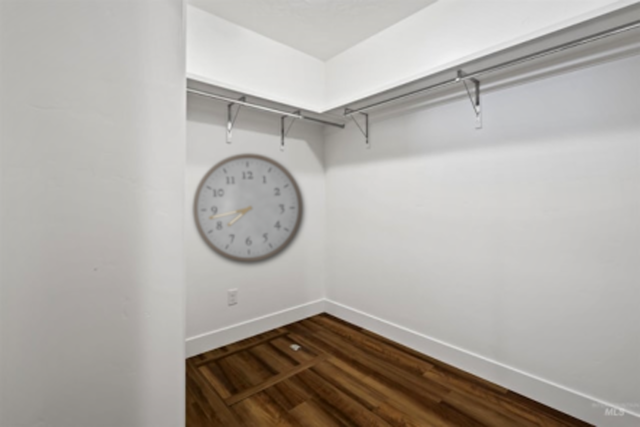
7:43
